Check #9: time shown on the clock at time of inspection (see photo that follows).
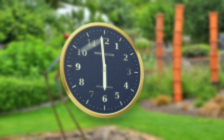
5:59
